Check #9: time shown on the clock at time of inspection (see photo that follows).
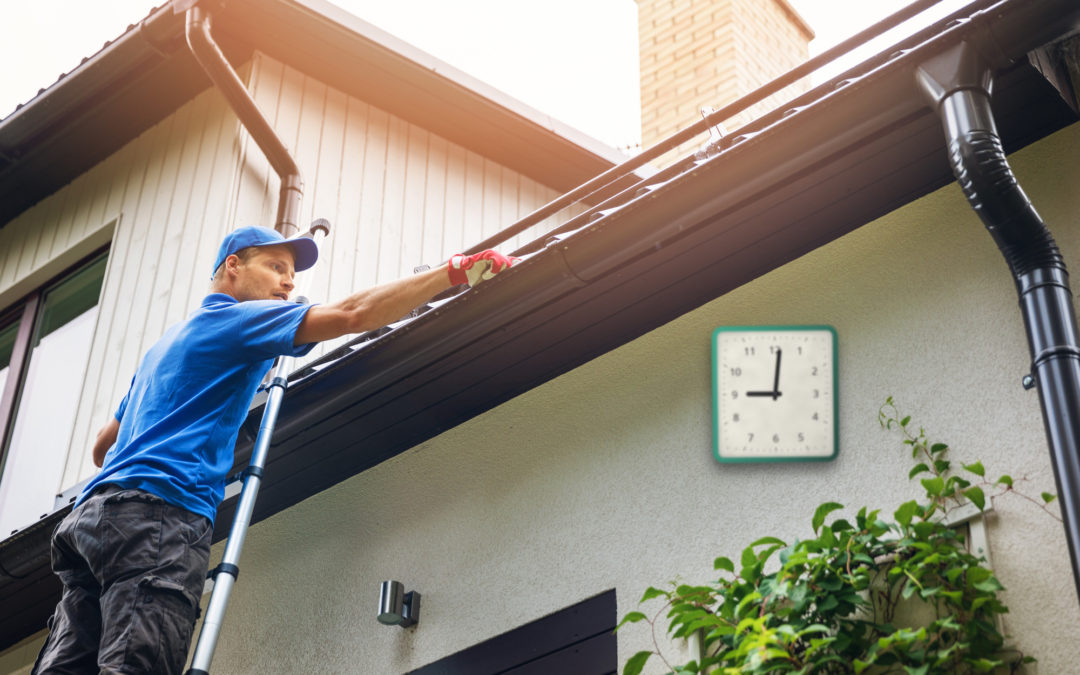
9:01
